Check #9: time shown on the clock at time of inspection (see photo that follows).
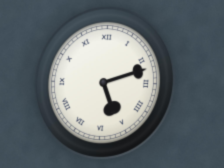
5:12
